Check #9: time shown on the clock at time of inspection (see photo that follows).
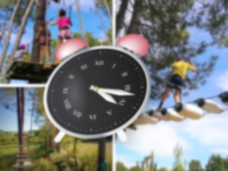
4:17
